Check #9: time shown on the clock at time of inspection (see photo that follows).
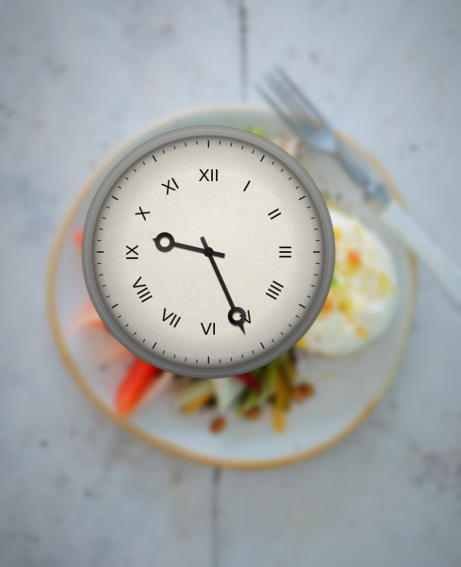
9:26
